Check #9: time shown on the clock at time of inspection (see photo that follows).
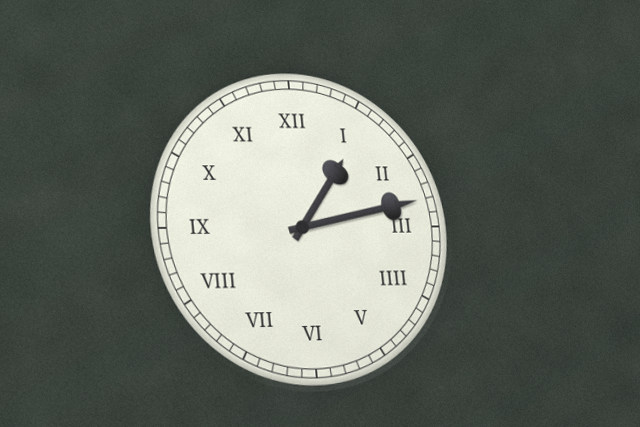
1:13
